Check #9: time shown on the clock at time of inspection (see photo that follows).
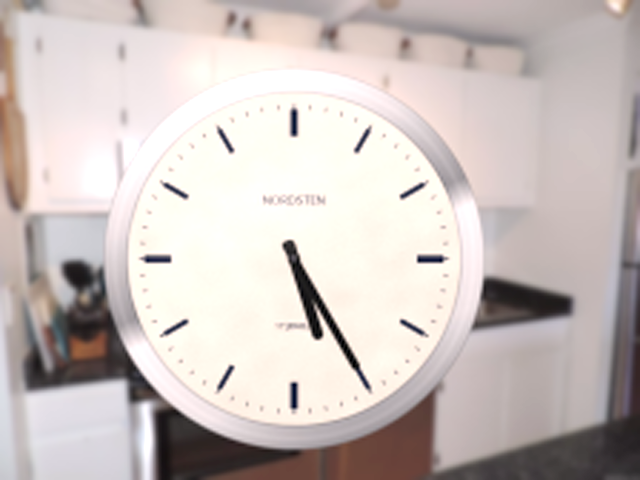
5:25
